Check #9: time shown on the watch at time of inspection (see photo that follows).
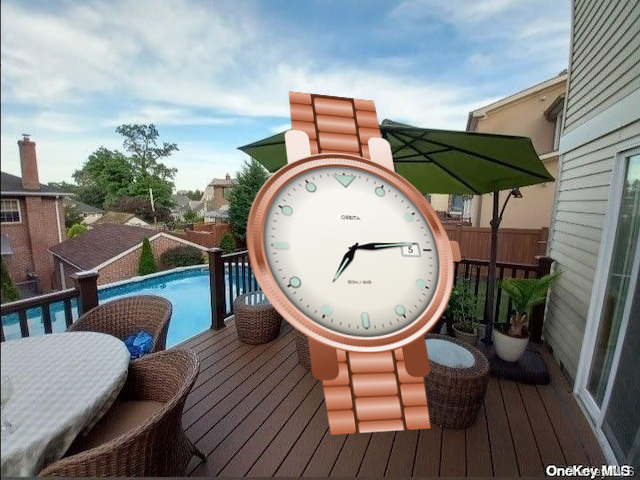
7:14
